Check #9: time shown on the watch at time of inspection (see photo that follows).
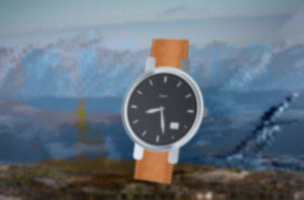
8:28
